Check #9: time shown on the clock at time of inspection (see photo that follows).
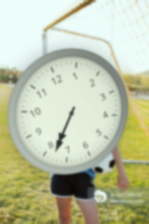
7:38
